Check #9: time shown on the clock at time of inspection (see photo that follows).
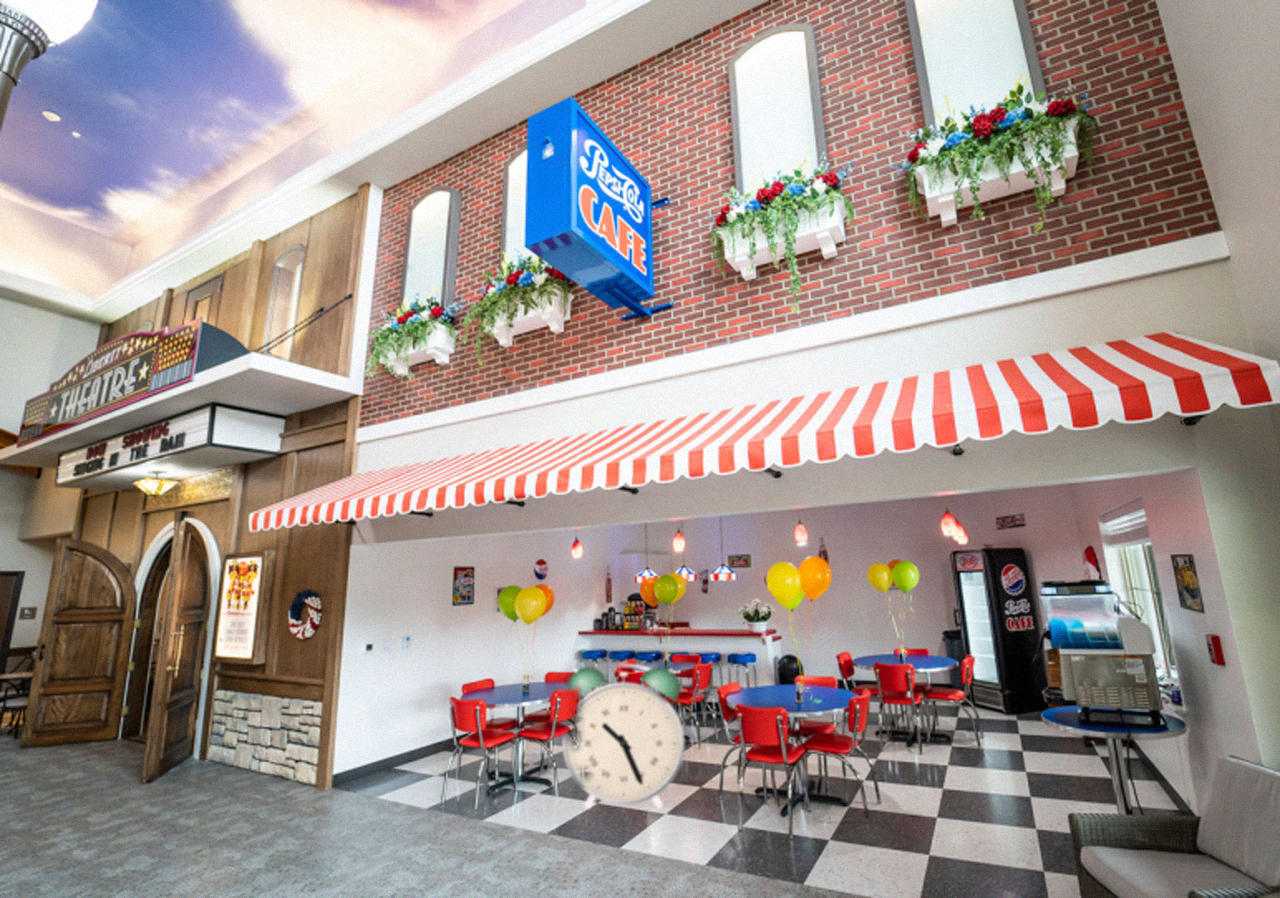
10:26
